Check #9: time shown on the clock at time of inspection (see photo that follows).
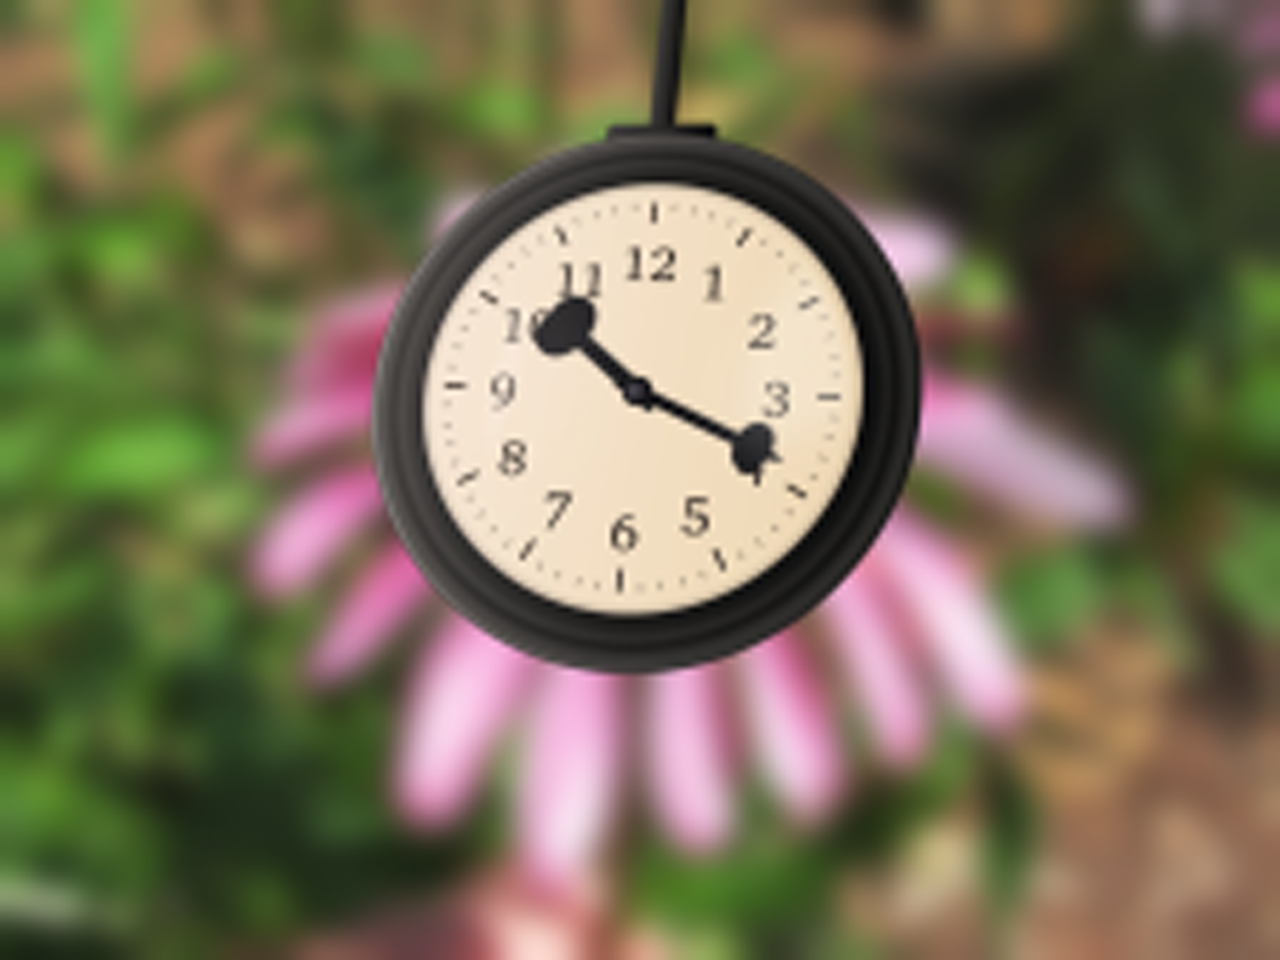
10:19
